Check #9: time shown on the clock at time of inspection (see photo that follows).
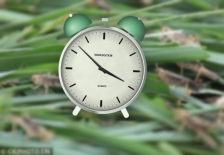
3:52
